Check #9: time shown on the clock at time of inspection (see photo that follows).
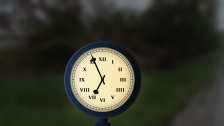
6:56
